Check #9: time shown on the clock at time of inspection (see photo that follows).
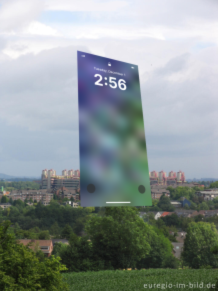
2:56
